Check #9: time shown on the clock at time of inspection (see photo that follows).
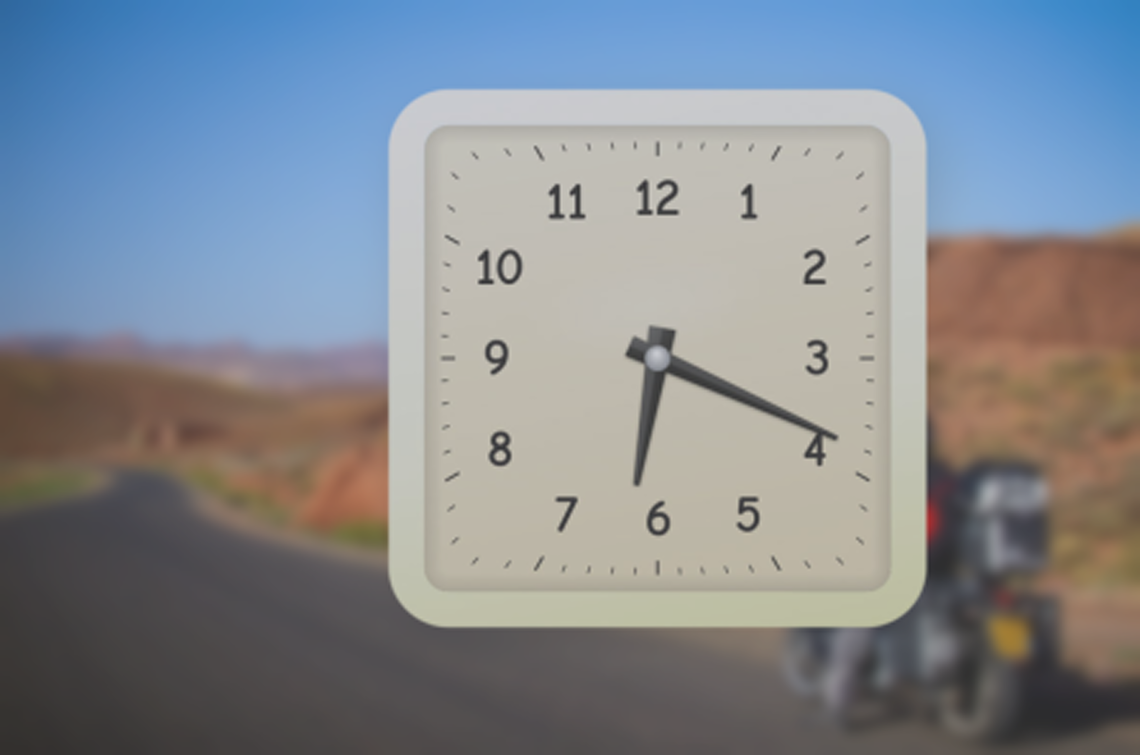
6:19
